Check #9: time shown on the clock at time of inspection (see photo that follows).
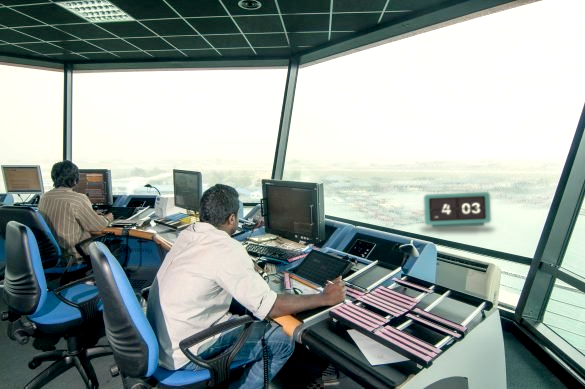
4:03
